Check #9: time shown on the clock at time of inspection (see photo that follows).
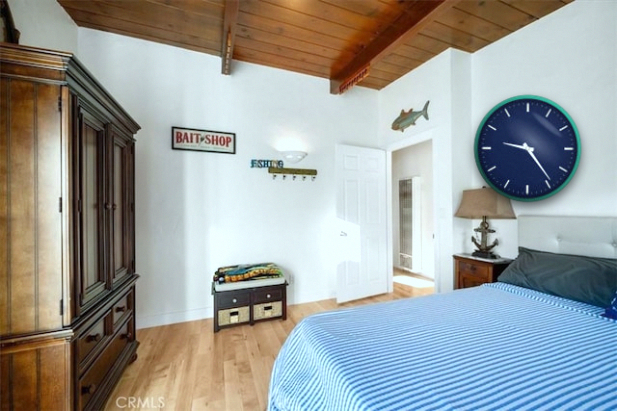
9:24
